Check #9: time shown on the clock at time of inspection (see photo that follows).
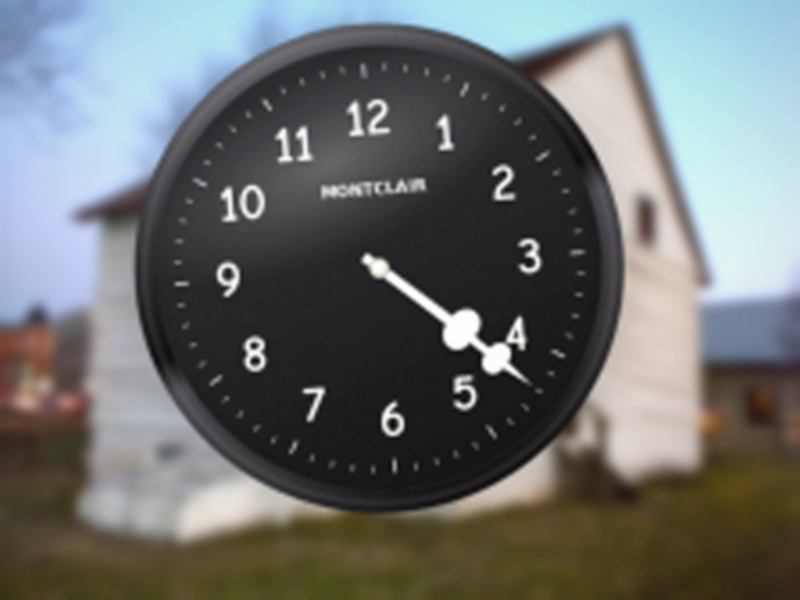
4:22
